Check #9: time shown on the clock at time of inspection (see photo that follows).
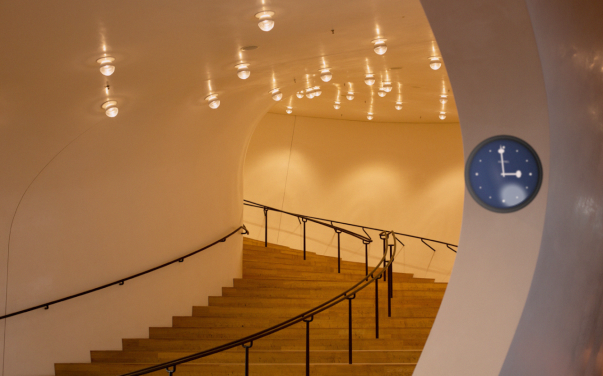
2:59
